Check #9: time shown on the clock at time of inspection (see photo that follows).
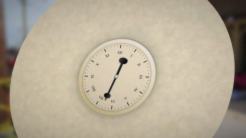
12:33
